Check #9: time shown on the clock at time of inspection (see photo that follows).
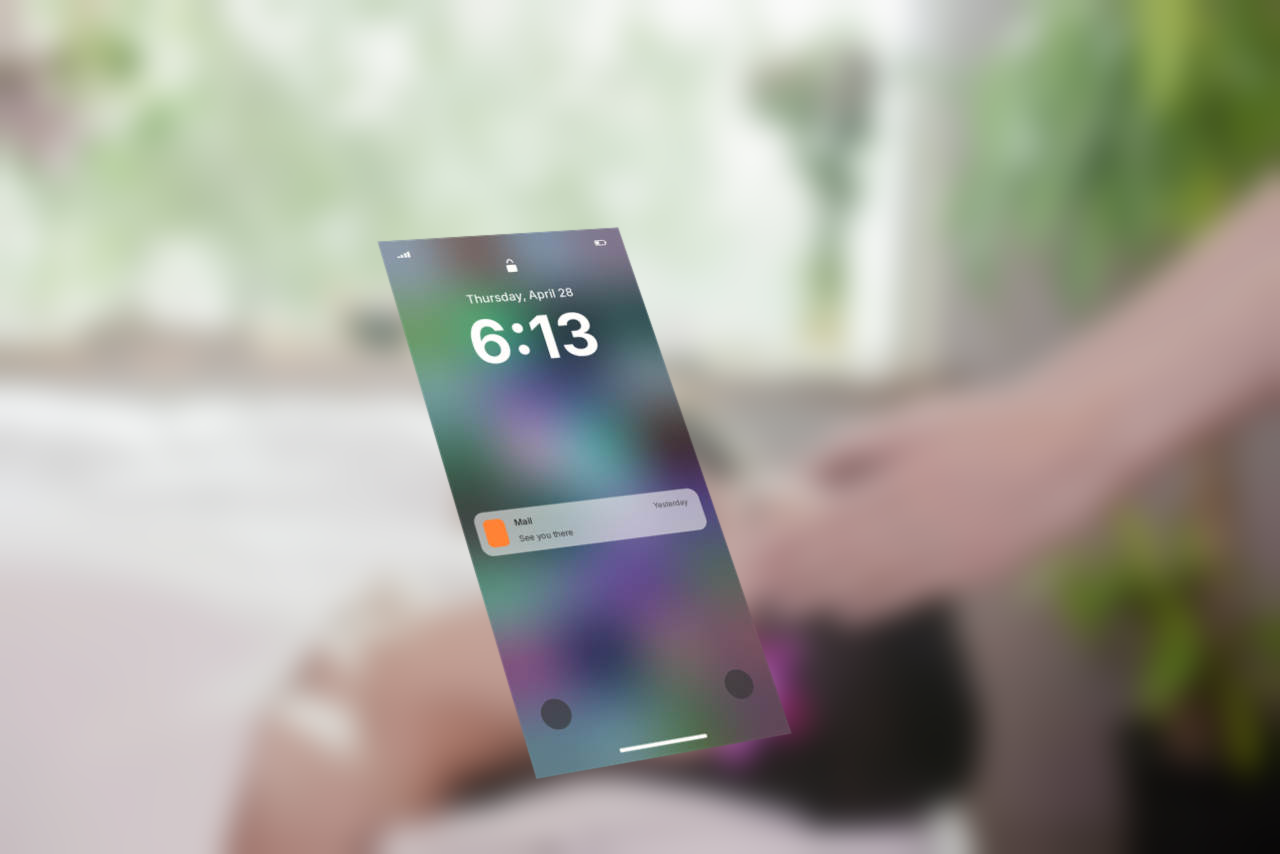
6:13
